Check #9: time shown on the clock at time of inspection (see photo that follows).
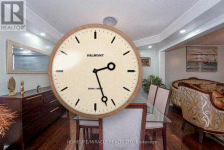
2:27
